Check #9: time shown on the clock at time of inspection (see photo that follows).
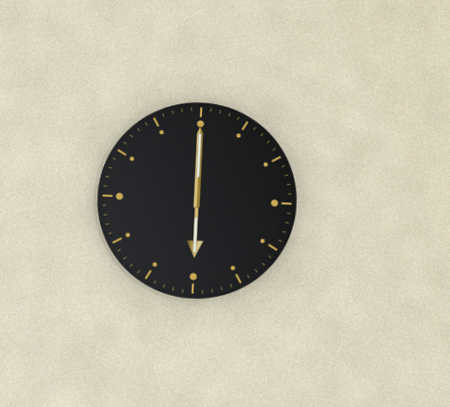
6:00
